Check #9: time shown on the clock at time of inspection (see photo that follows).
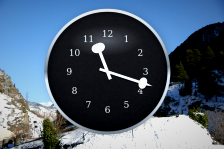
11:18
